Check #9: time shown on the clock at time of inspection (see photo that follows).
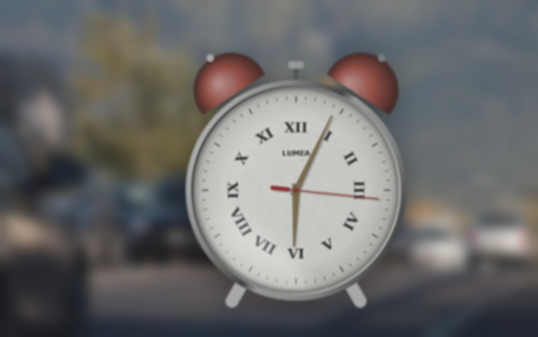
6:04:16
